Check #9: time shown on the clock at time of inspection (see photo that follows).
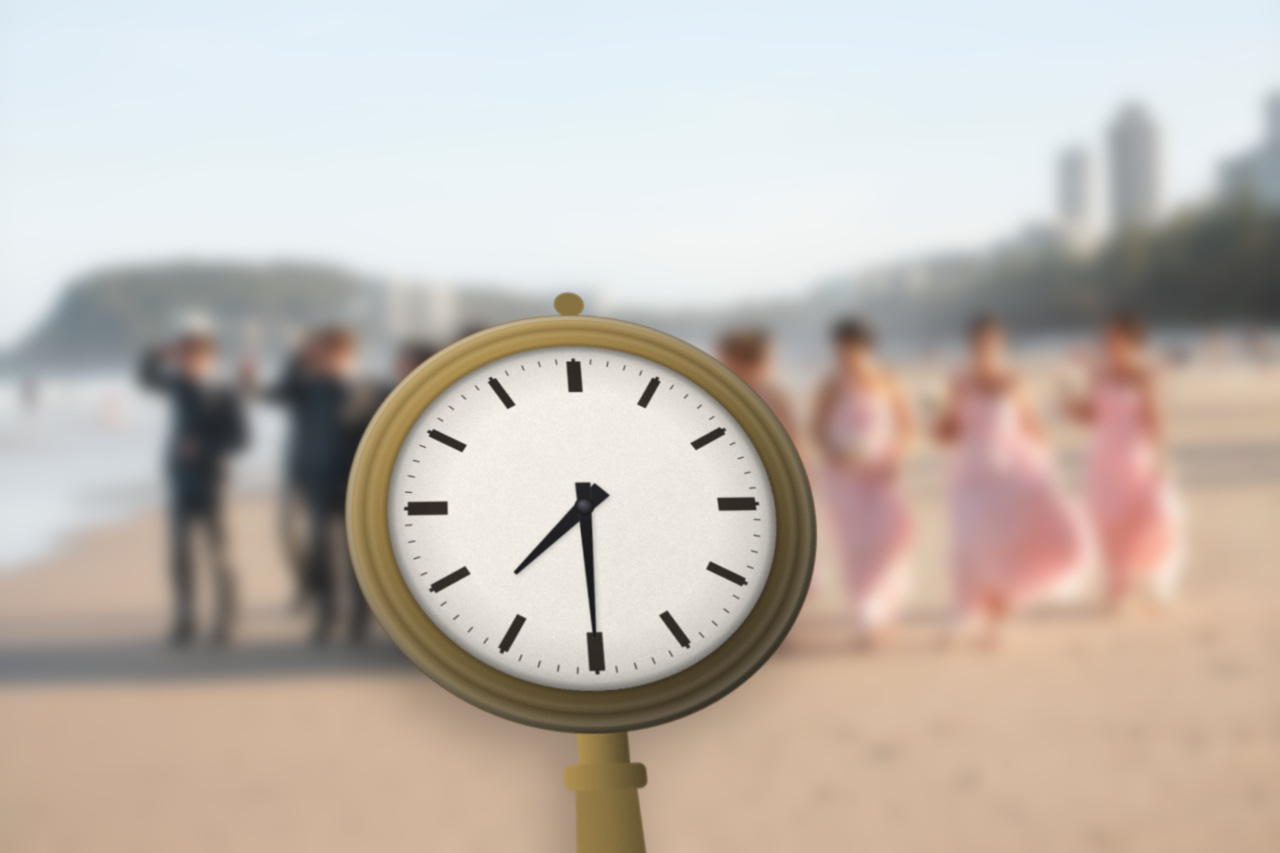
7:30
